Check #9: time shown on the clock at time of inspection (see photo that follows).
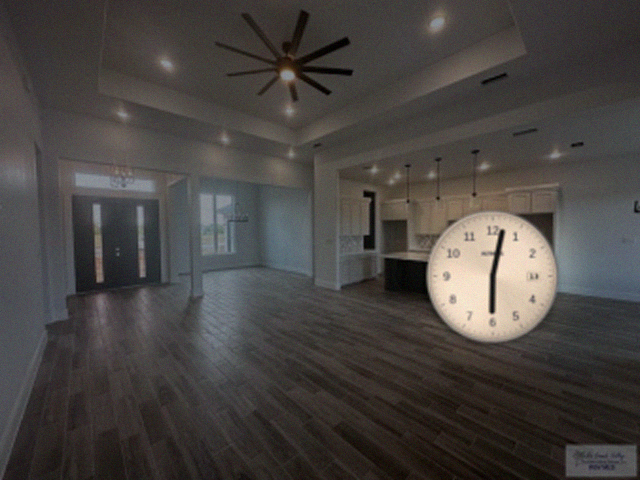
6:02
